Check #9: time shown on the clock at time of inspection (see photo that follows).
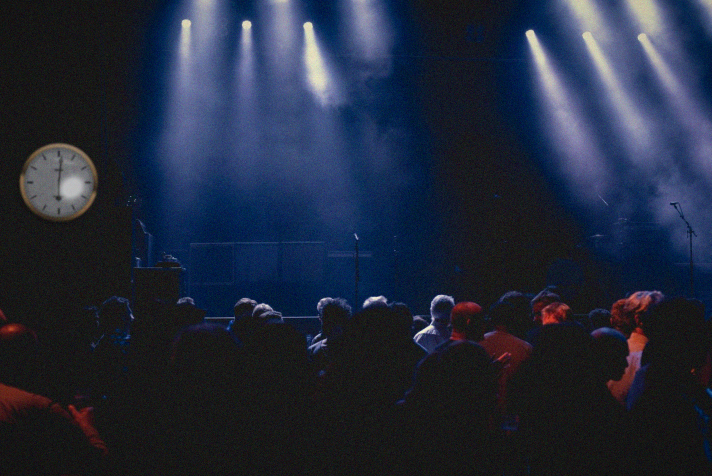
6:01
